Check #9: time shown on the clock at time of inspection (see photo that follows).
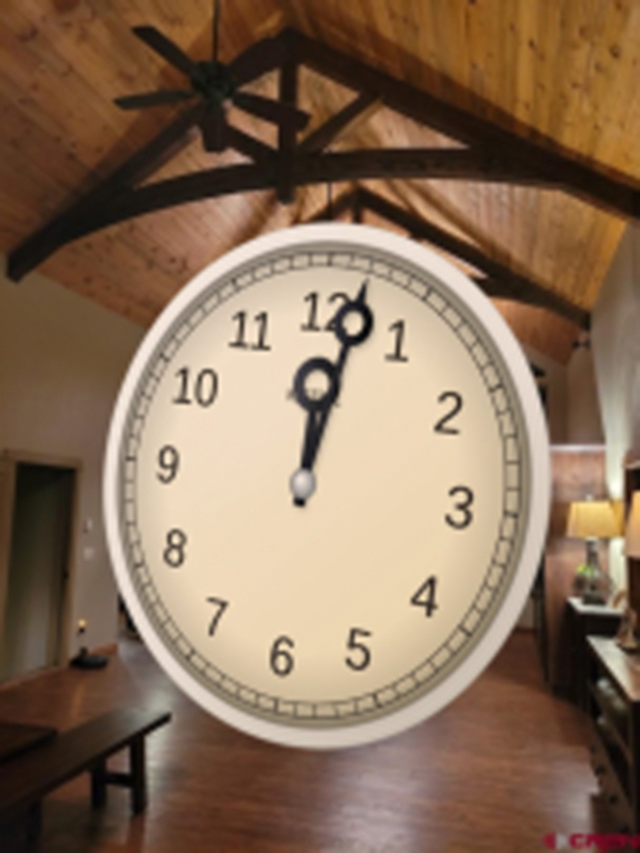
12:02
